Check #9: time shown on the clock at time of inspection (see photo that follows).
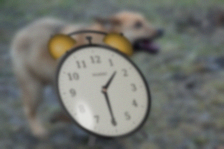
1:30
